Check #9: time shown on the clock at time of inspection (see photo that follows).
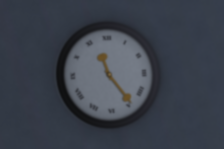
11:24
